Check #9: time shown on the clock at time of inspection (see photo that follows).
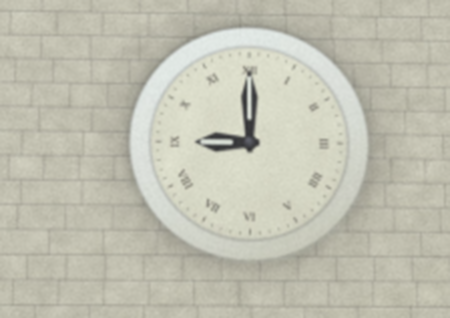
9:00
